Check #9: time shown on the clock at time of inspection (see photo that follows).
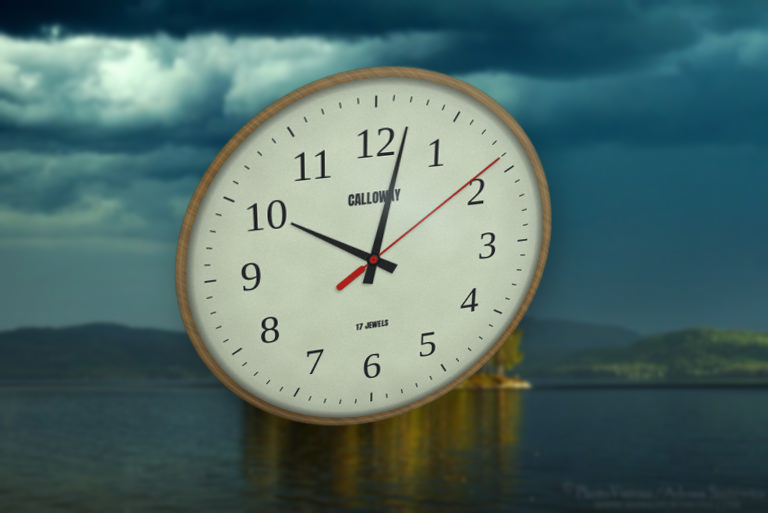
10:02:09
